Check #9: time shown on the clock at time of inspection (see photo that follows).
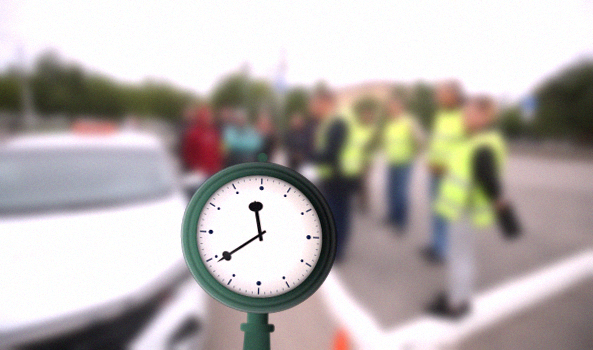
11:39
